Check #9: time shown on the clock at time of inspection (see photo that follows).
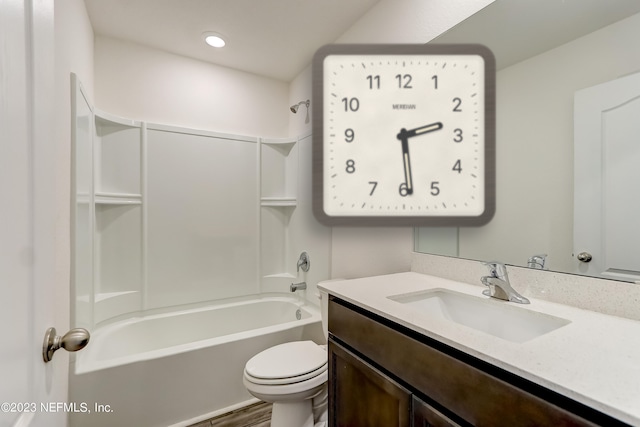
2:29
